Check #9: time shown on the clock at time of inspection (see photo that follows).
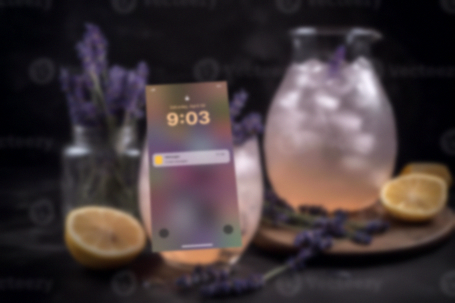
9:03
